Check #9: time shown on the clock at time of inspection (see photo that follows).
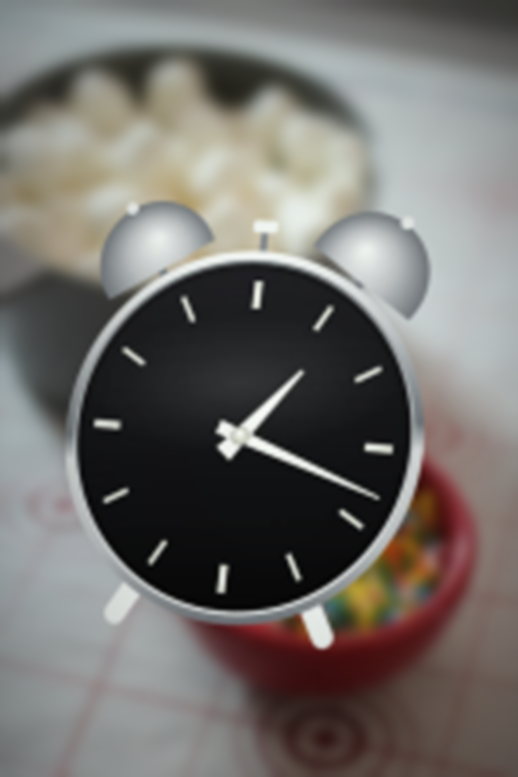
1:18
